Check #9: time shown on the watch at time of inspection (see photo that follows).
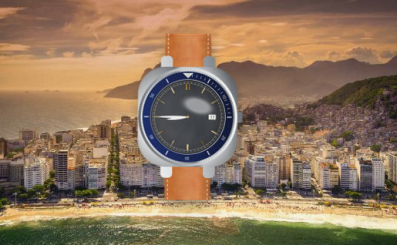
8:45
